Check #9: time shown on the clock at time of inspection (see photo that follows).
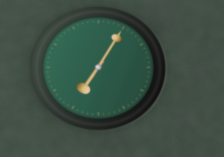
7:05
